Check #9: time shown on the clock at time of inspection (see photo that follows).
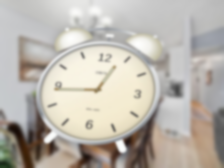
12:44
